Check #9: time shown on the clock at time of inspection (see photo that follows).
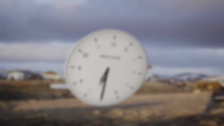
6:30
